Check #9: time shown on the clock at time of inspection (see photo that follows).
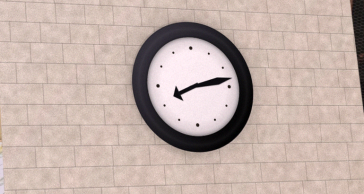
8:13
